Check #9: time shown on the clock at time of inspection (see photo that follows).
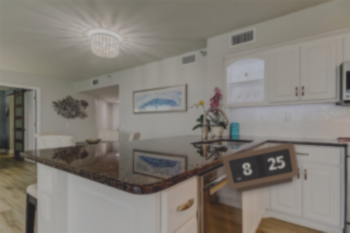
8:25
